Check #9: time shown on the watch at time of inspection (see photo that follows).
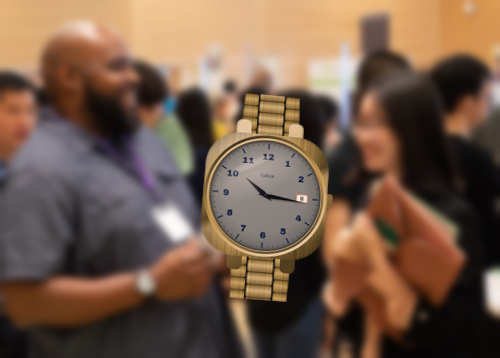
10:16
